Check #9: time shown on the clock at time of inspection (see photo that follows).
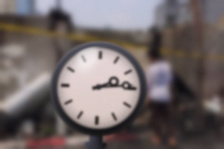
2:14
